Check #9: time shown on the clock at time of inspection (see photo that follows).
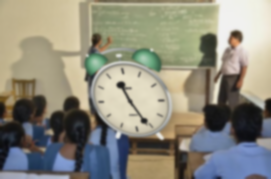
11:26
